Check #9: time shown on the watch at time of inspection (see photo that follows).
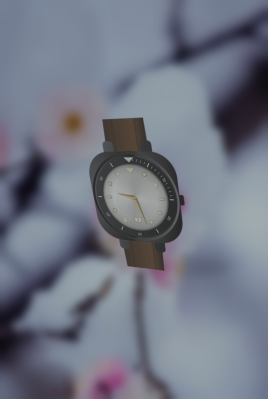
9:27
